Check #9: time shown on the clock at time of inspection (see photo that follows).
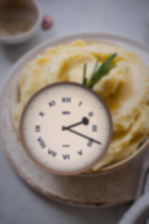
2:19
